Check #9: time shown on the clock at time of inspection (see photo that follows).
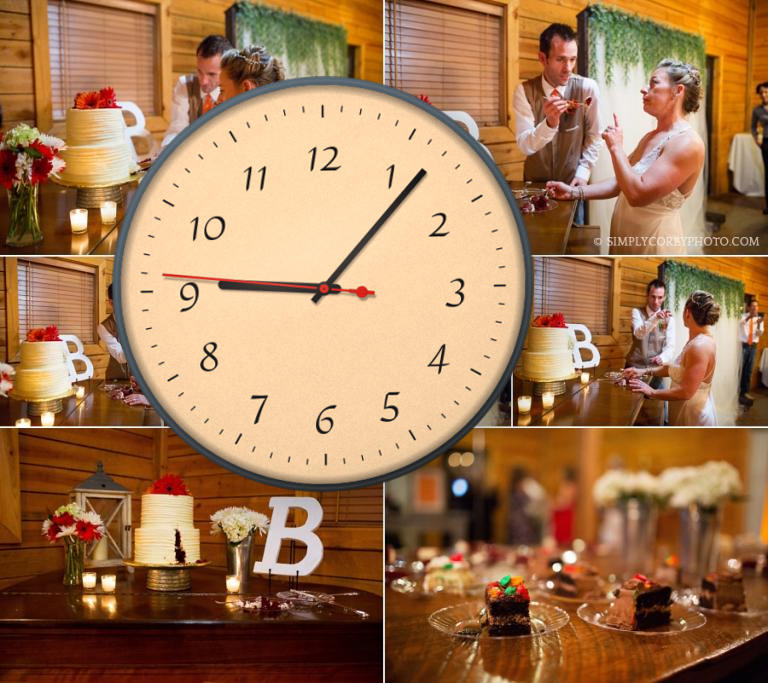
9:06:46
